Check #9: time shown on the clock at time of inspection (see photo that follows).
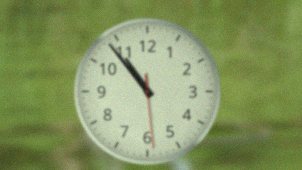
10:53:29
